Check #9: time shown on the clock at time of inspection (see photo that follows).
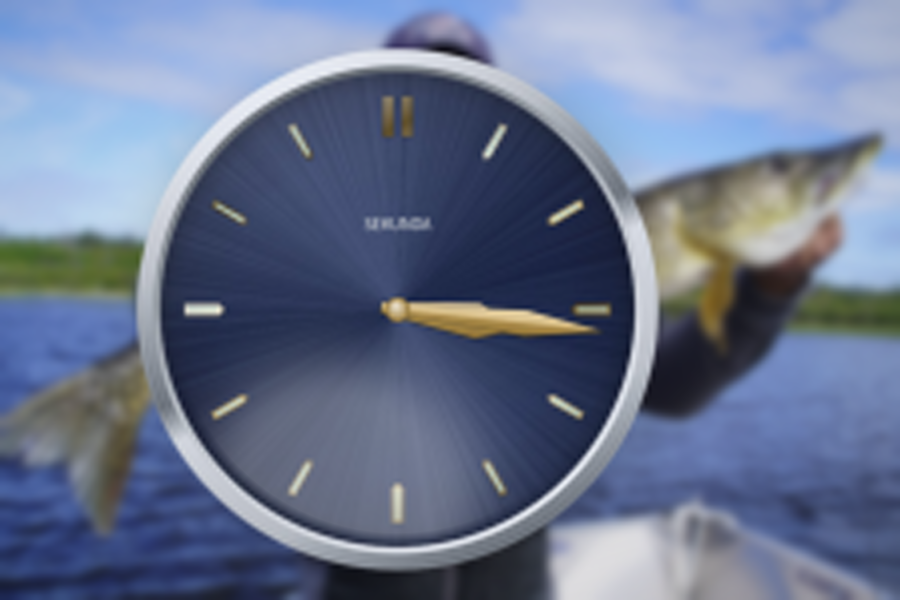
3:16
